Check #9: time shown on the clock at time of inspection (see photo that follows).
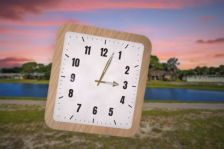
3:03
